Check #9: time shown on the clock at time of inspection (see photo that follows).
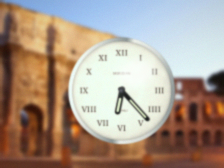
6:23
